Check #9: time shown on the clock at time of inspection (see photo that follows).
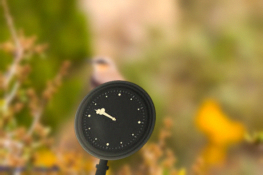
9:48
